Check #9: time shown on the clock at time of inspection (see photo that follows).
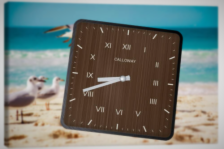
8:41
